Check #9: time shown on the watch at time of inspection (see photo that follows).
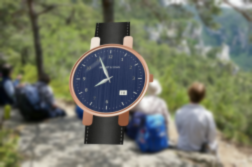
7:56
